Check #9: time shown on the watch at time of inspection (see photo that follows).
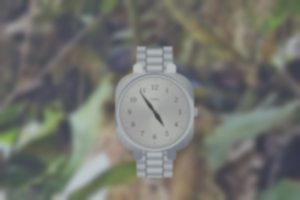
4:54
